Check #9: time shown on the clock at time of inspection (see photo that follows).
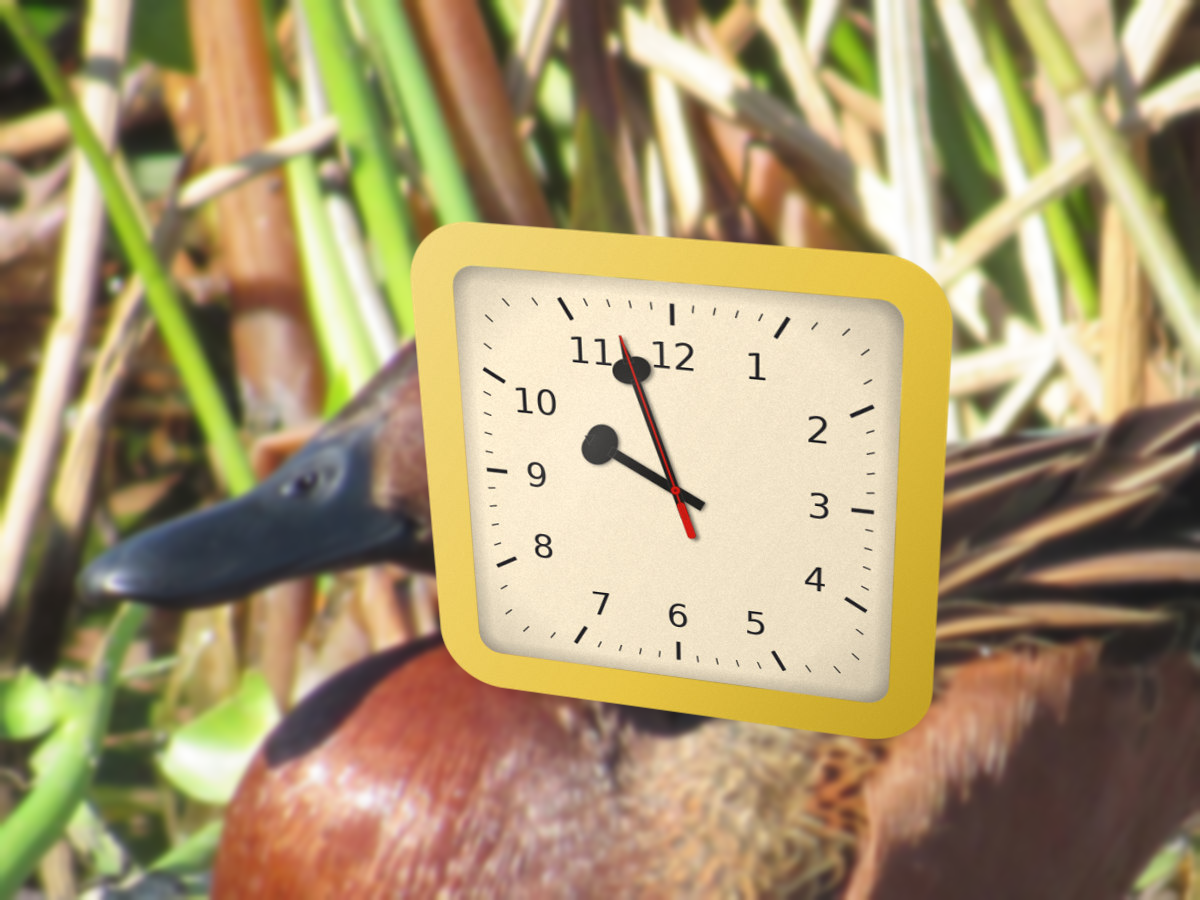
9:56:57
